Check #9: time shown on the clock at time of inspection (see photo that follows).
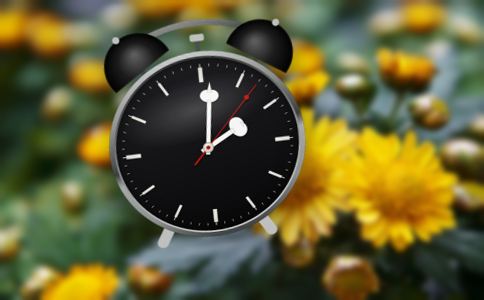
2:01:07
